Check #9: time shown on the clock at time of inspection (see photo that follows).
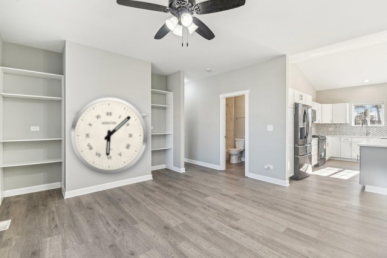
6:08
